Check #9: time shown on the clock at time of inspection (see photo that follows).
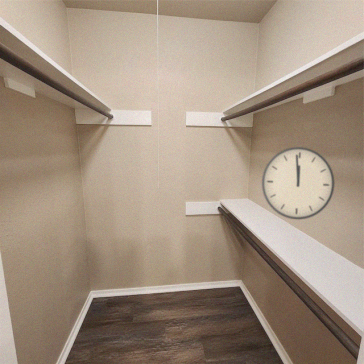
11:59
